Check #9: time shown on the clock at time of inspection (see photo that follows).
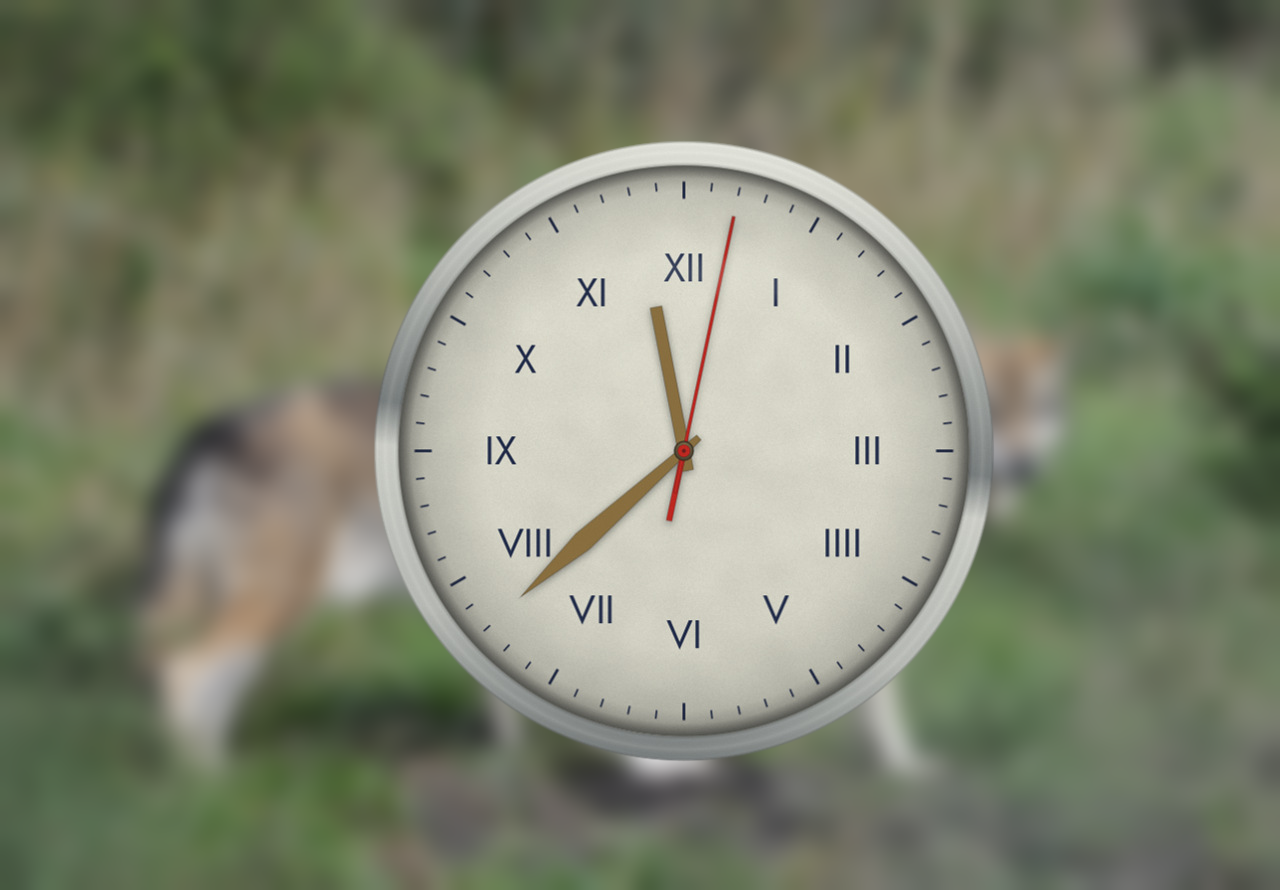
11:38:02
